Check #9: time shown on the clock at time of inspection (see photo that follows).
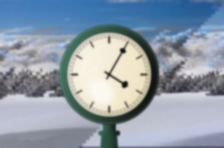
4:05
